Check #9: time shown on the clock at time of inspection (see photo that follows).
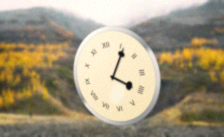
4:06
